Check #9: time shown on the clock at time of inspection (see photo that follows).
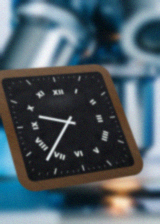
9:37
